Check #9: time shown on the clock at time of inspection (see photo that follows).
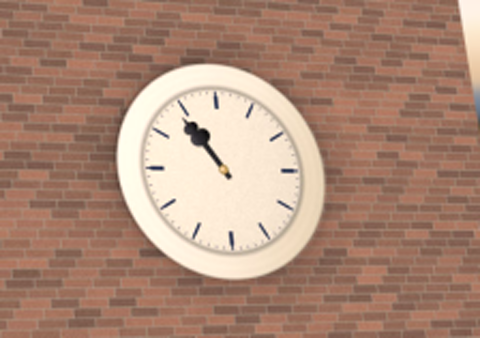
10:54
